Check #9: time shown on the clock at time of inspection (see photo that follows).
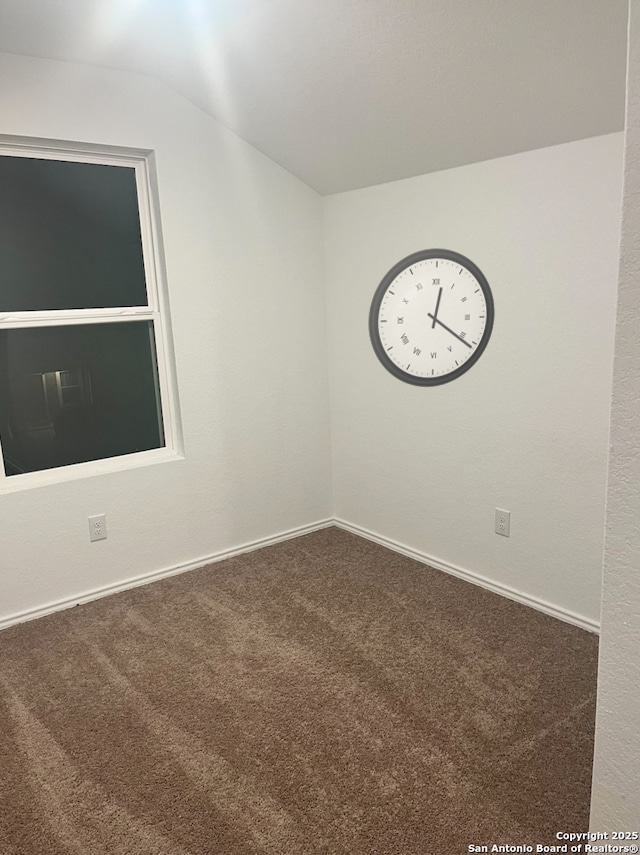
12:21
